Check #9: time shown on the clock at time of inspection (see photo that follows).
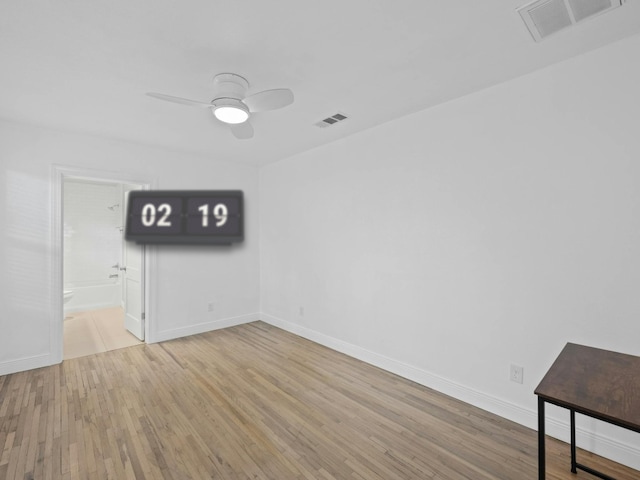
2:19
